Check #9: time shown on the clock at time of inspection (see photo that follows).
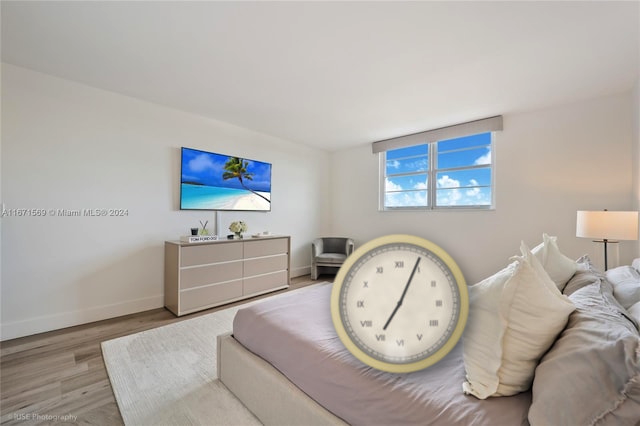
7:04
